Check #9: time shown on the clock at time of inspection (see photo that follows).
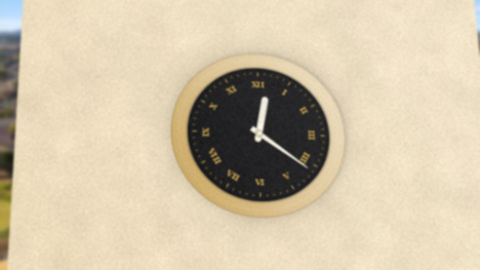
12:21
